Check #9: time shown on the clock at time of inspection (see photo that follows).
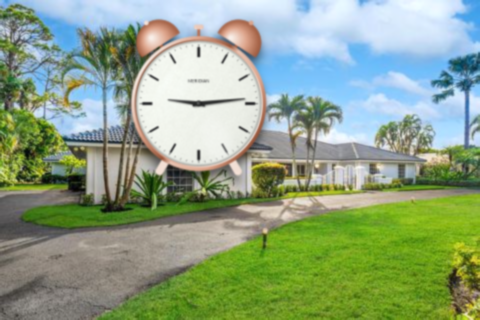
9:14
